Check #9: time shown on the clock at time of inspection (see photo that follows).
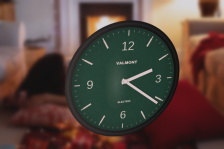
2:21
